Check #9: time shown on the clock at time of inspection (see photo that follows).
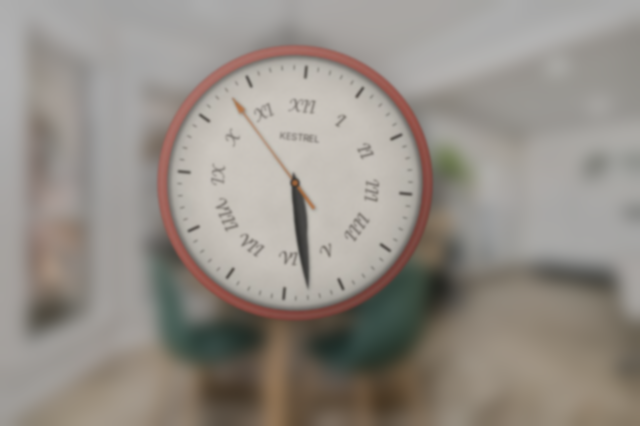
5:27:53
